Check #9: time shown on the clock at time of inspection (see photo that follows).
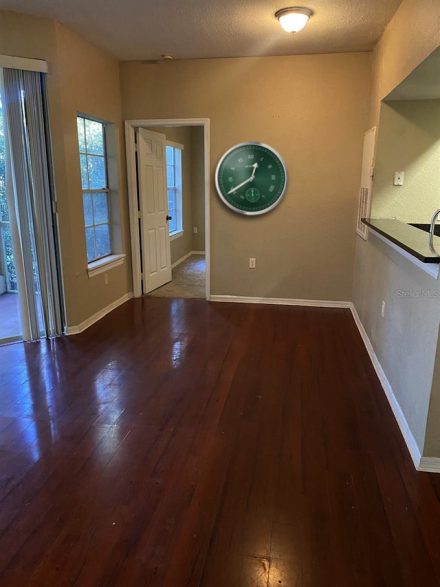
12:40
